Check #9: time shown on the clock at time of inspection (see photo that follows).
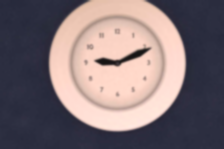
9:11
